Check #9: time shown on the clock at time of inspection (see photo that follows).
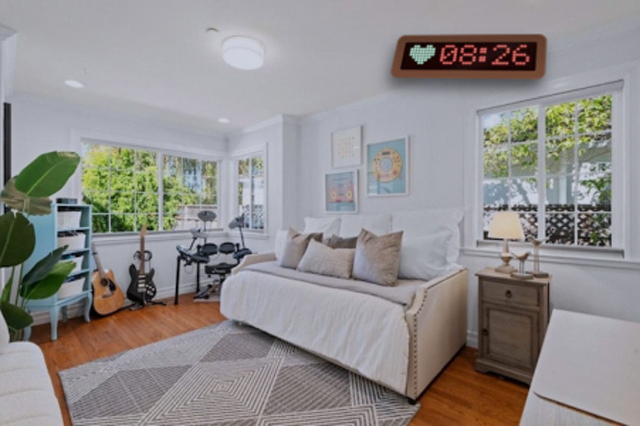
8:26
